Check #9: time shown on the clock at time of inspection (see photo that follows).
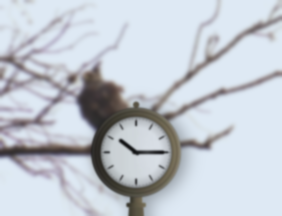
10:15
